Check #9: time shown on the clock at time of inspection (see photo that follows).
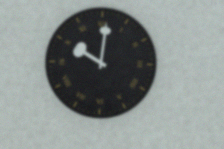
10:01
